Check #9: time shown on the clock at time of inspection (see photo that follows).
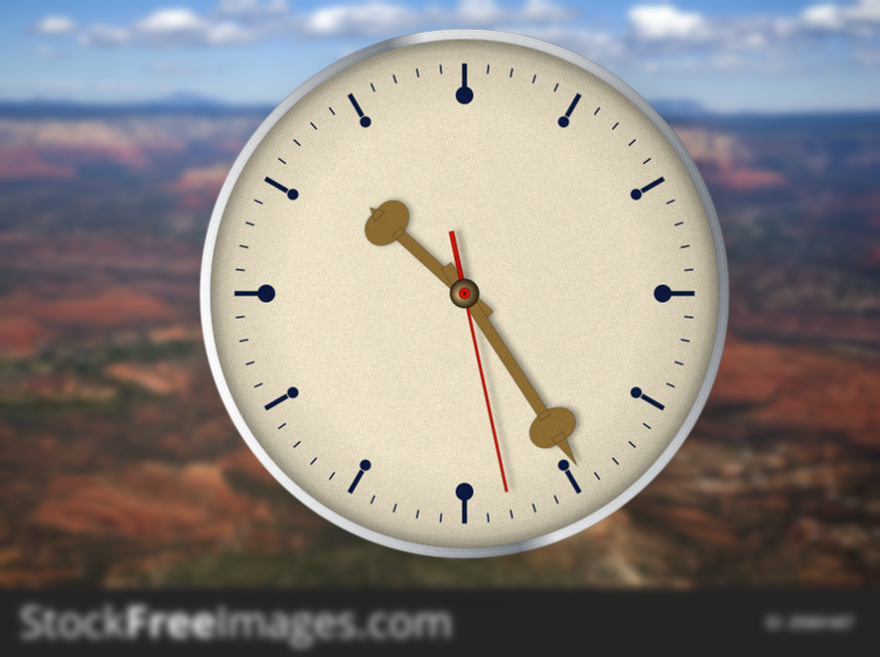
10:24:28
